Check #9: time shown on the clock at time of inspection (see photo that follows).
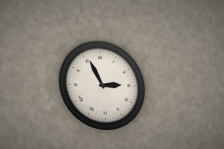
2:56
